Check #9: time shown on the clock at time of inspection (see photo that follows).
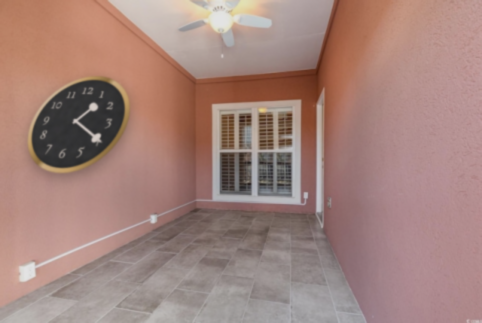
1:20
